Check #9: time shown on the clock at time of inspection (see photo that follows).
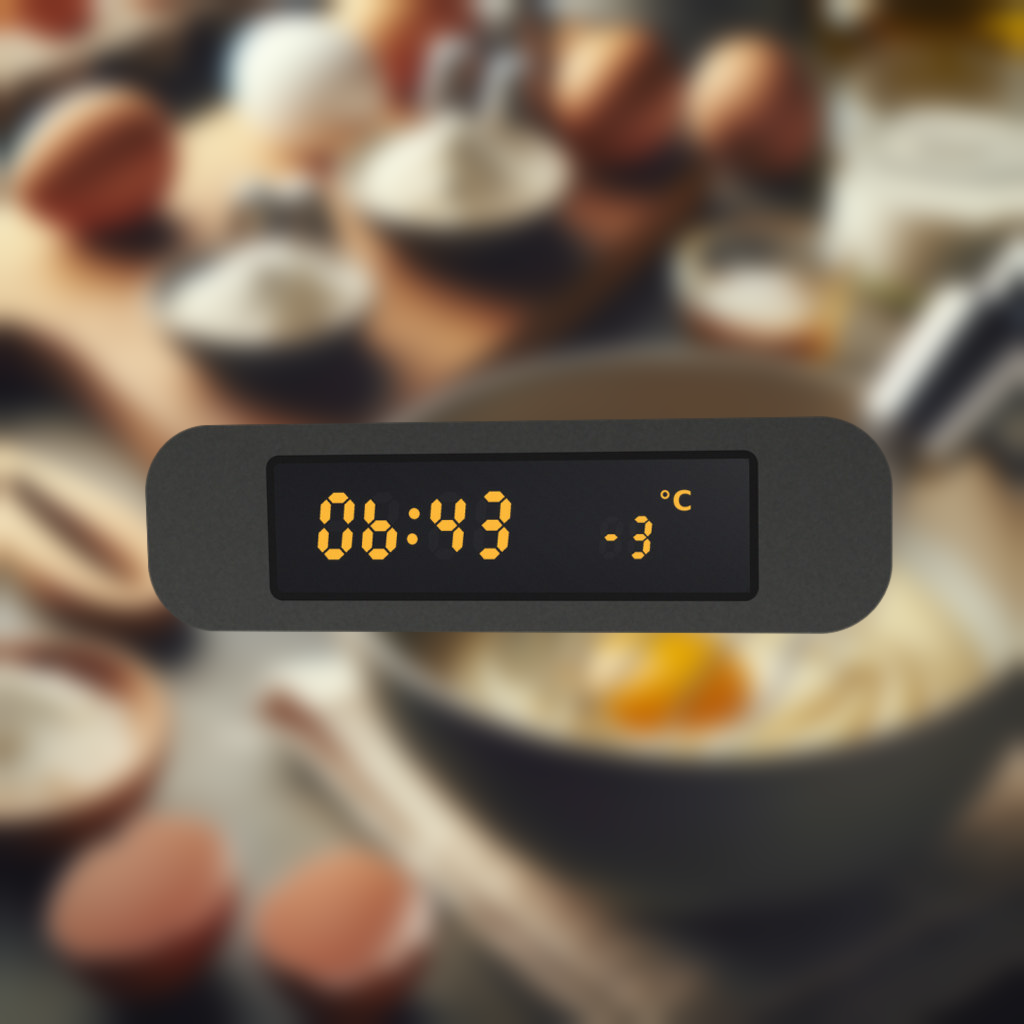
6:43
